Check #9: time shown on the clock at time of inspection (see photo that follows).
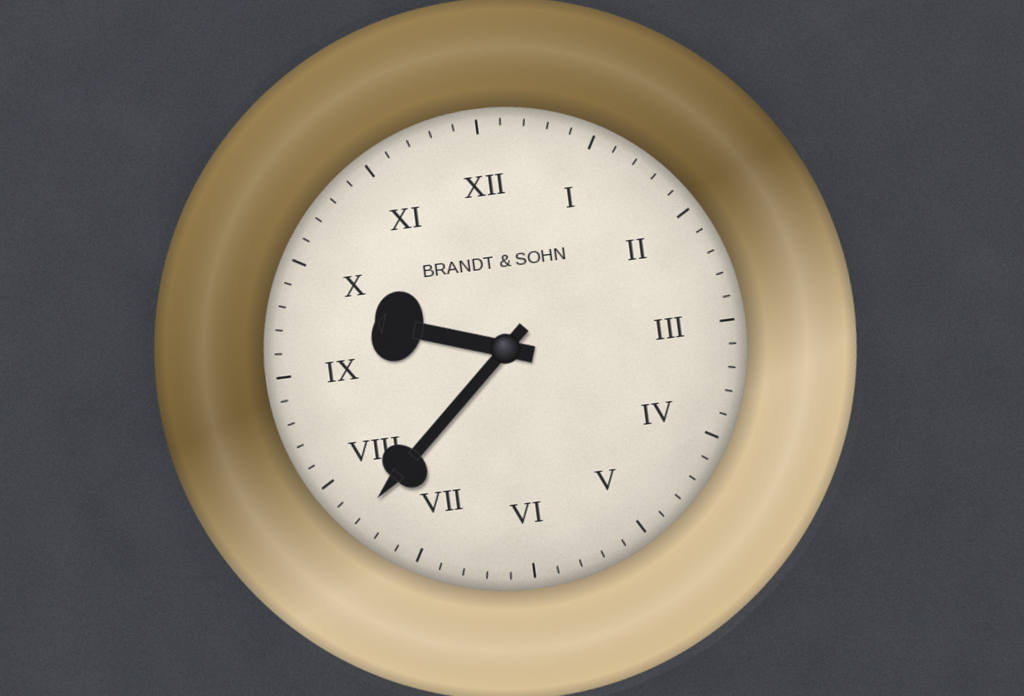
9:38
